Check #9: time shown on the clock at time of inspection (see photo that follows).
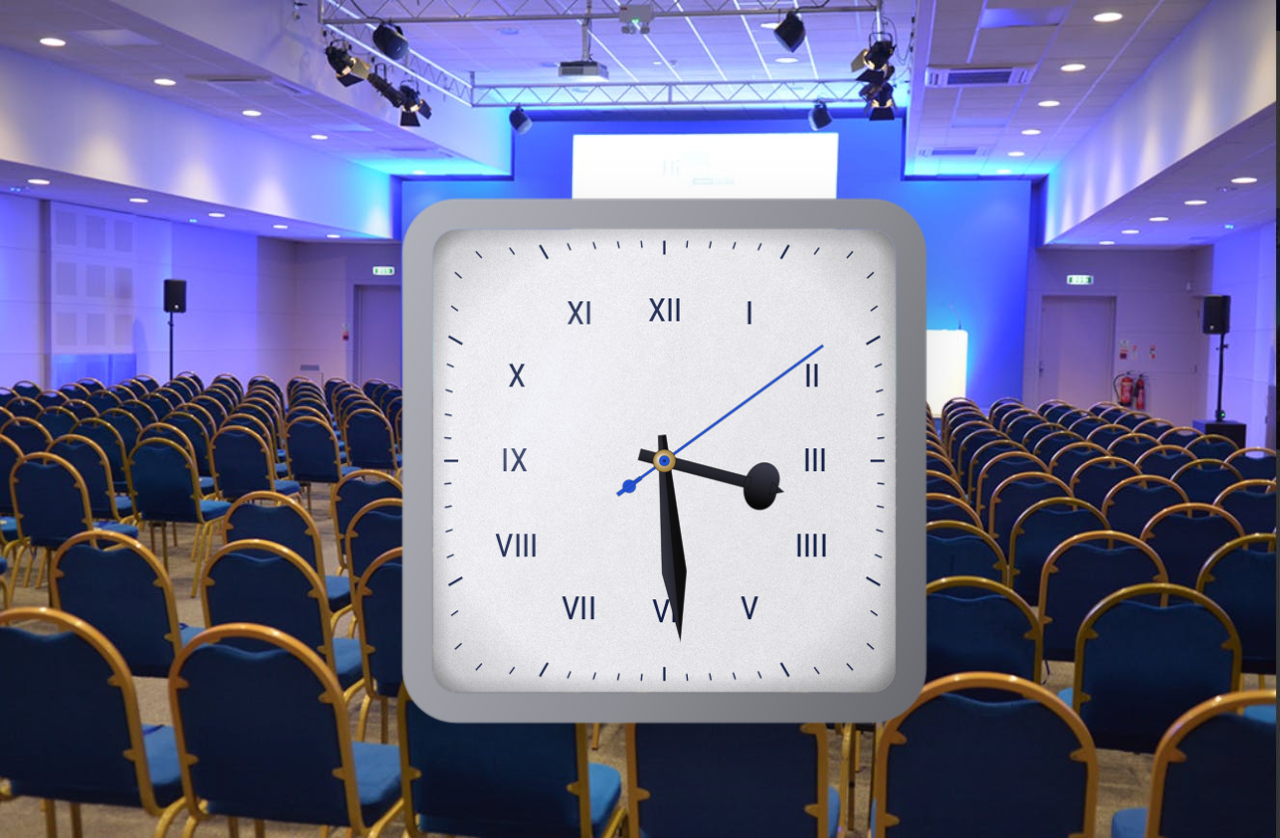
3:29:09
